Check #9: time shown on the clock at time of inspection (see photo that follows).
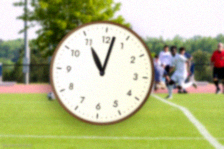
11:02
